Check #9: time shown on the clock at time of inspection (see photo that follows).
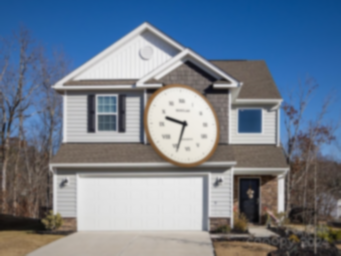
9:34
